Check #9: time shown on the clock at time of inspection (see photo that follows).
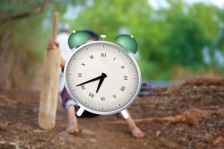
6:41
